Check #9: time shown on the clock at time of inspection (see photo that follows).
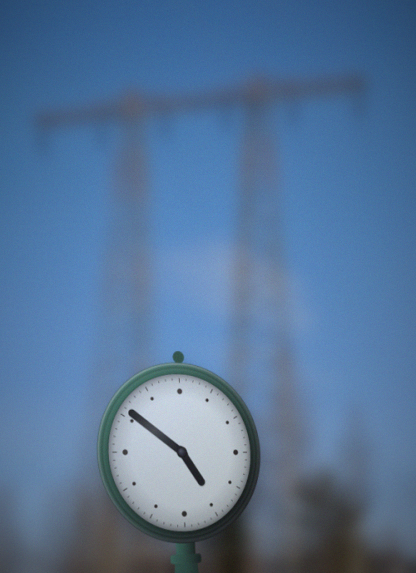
4:51
